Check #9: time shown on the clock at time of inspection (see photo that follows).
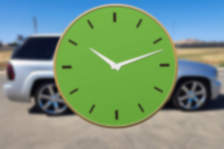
10:12
